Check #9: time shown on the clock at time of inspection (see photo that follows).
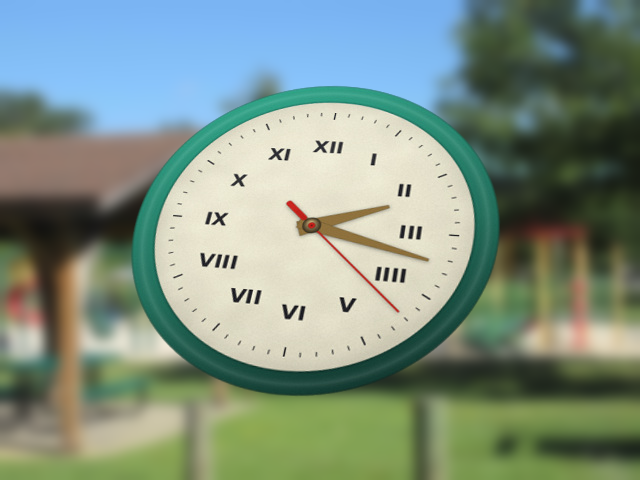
2:17:22
